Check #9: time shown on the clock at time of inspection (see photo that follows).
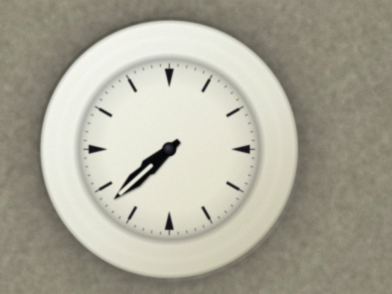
7:38
